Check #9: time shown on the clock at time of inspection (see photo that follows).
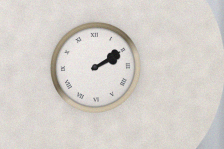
2:10
